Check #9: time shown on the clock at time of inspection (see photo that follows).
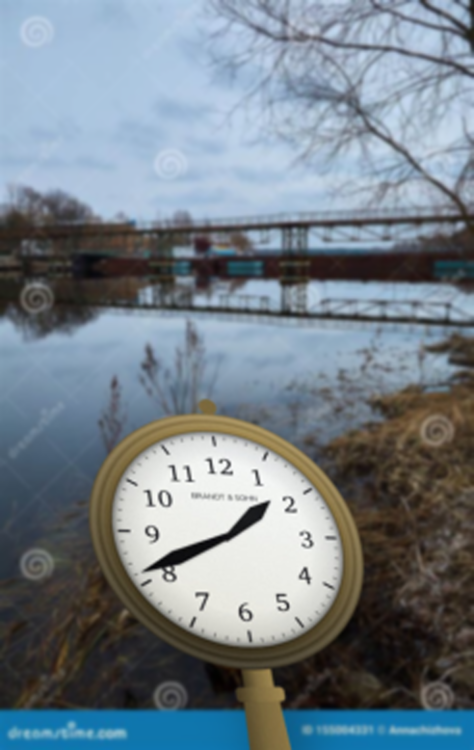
1:41
